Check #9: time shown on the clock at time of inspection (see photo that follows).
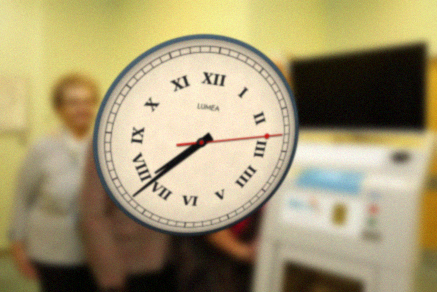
7:37:13
